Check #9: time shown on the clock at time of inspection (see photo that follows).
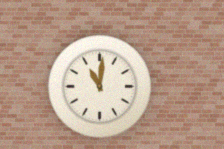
11:01
